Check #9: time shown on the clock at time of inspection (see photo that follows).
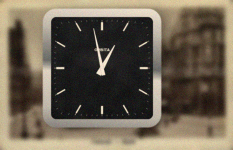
12:58
